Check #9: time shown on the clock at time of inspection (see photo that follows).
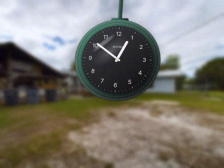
12:51
